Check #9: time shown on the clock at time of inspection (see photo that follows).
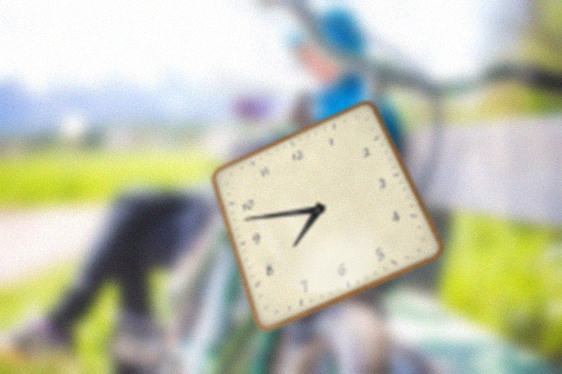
7:48
